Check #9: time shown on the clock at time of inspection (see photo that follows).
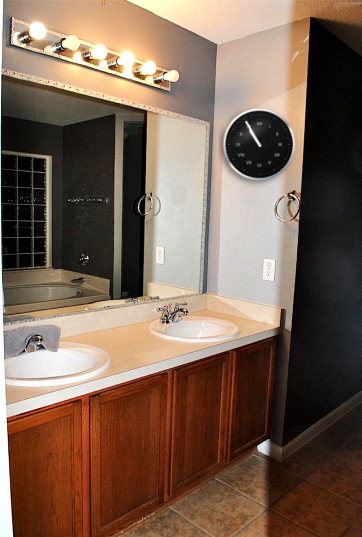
10:55
